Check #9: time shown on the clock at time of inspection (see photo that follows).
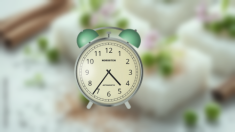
4:36
